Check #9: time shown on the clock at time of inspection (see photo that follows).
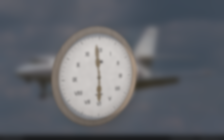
5:59
